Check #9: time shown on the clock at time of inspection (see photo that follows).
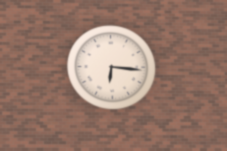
6:16
